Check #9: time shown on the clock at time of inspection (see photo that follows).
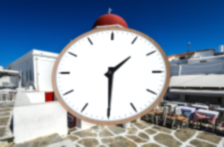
1:30
